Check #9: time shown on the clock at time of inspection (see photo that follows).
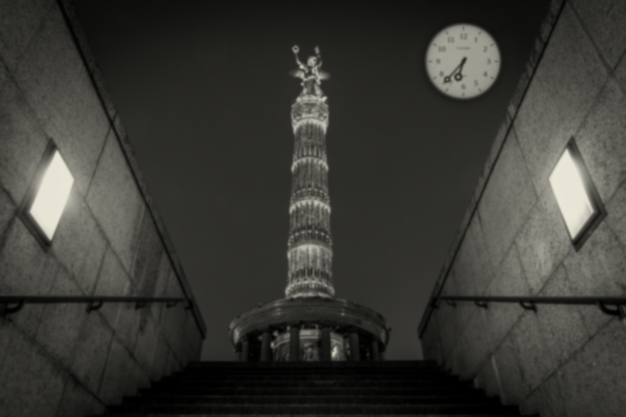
6:37
